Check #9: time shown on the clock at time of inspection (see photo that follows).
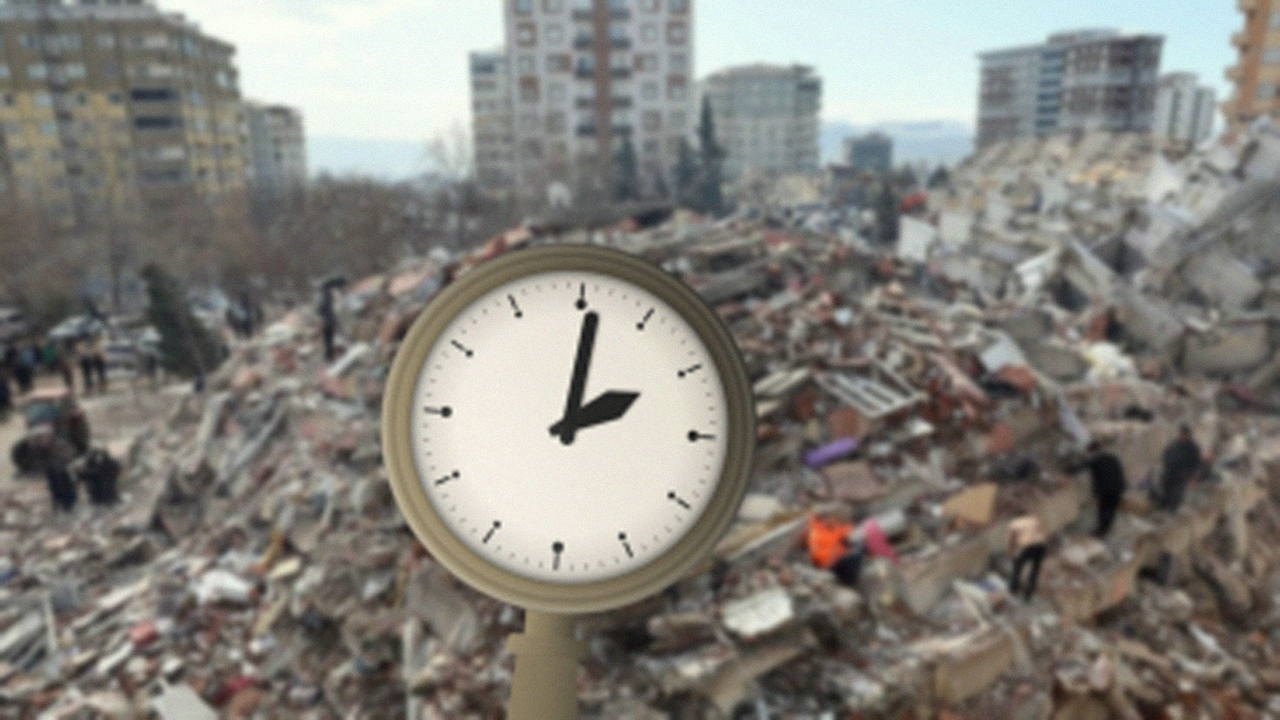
2:01
